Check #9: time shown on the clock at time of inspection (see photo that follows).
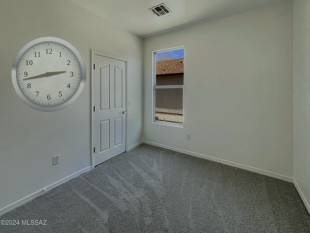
2:43
